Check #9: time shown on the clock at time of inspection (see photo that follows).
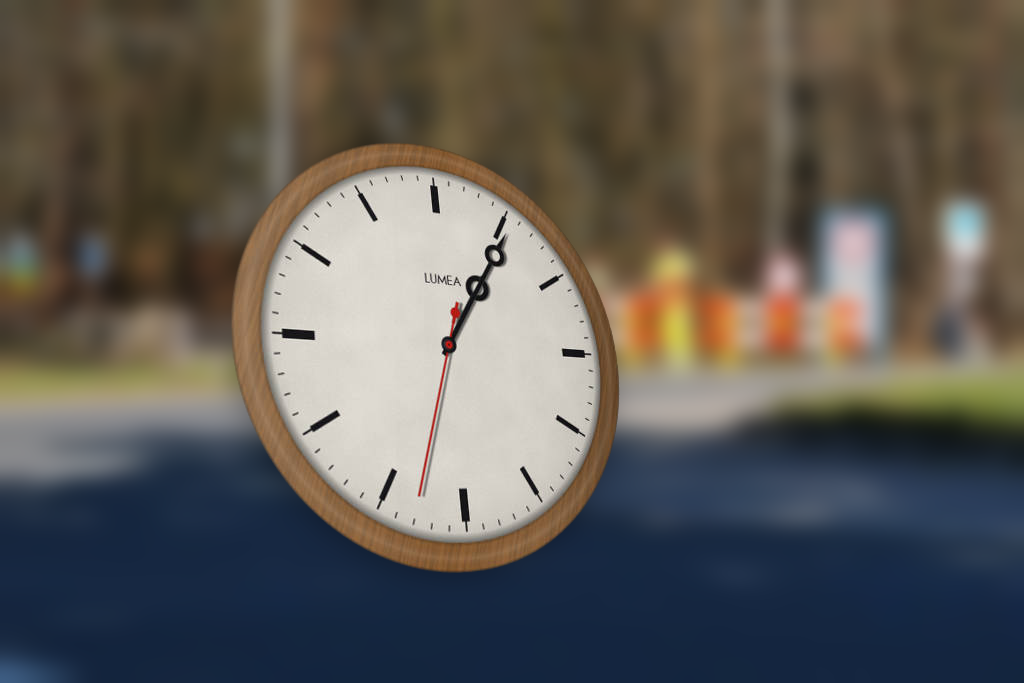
1:05:33
